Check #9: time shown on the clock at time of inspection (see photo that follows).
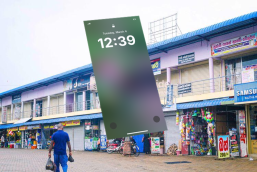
12:39
